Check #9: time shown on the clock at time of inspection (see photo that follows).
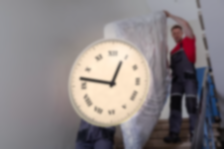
12:47
